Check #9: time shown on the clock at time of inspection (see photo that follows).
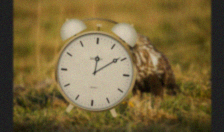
12:09
